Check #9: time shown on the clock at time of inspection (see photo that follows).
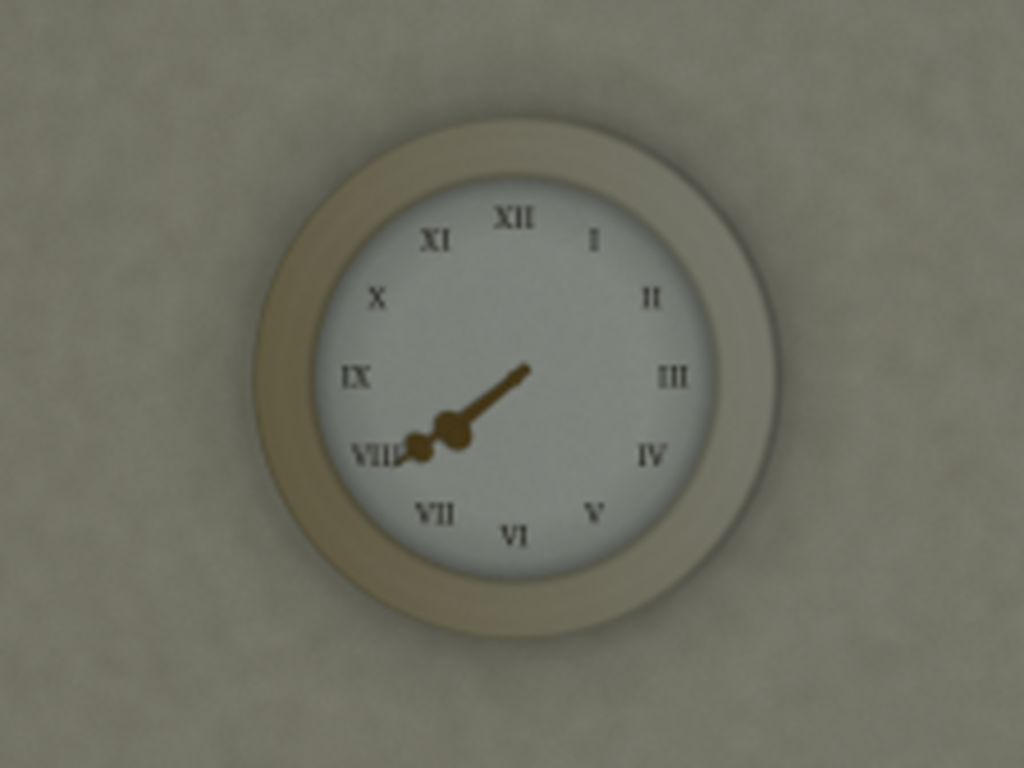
7:39
